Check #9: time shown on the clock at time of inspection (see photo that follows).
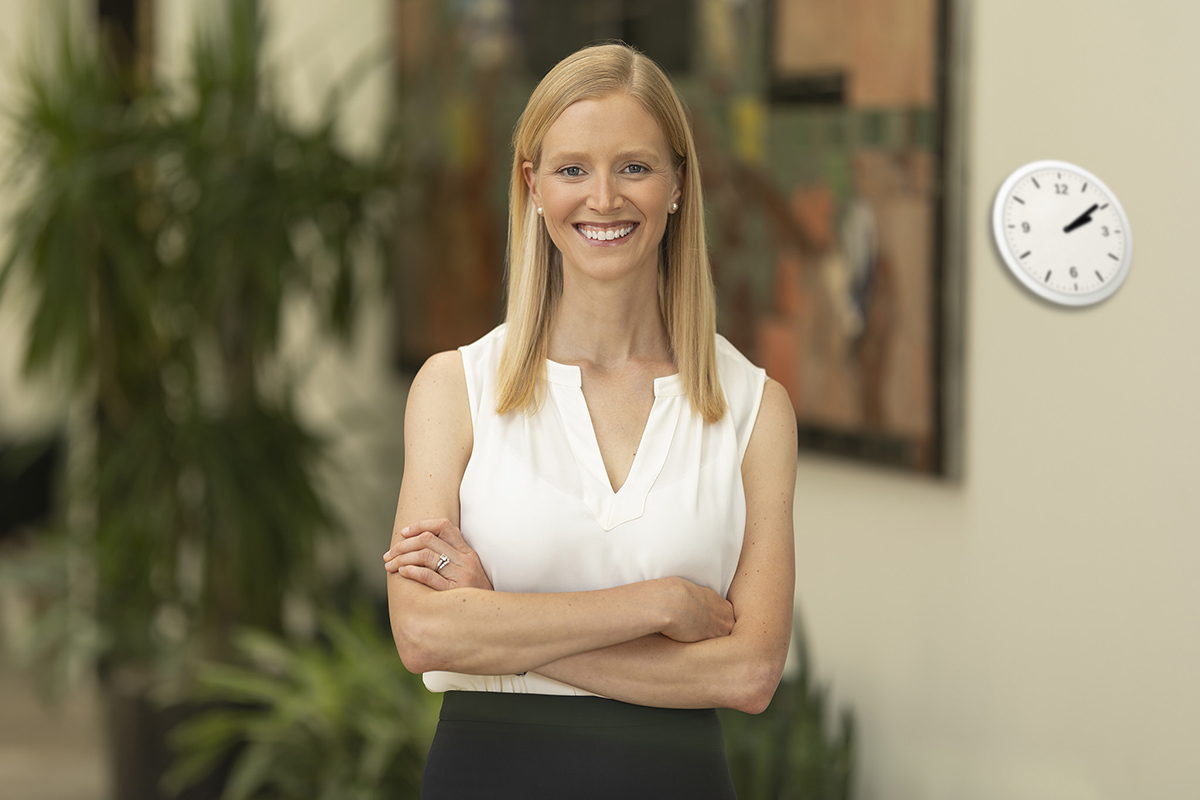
2:09
